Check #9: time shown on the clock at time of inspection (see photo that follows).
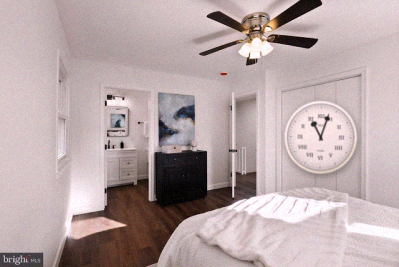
11:03
